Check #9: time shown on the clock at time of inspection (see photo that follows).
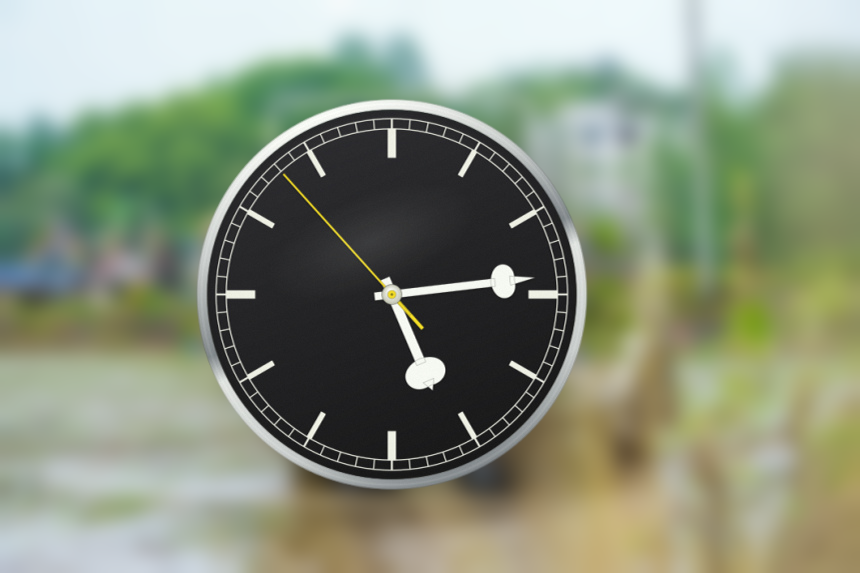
5:13:53
